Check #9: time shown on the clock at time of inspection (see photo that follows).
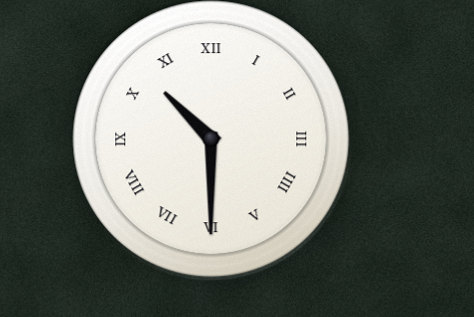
10:30
